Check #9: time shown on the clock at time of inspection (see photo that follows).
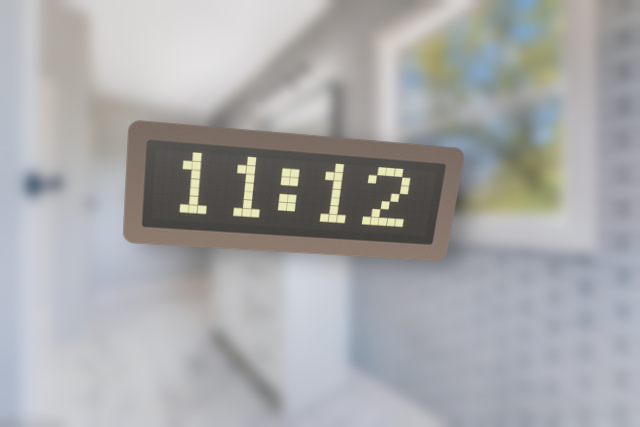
11:12
